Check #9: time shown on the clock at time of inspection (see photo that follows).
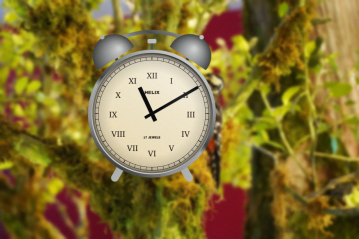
11:10
